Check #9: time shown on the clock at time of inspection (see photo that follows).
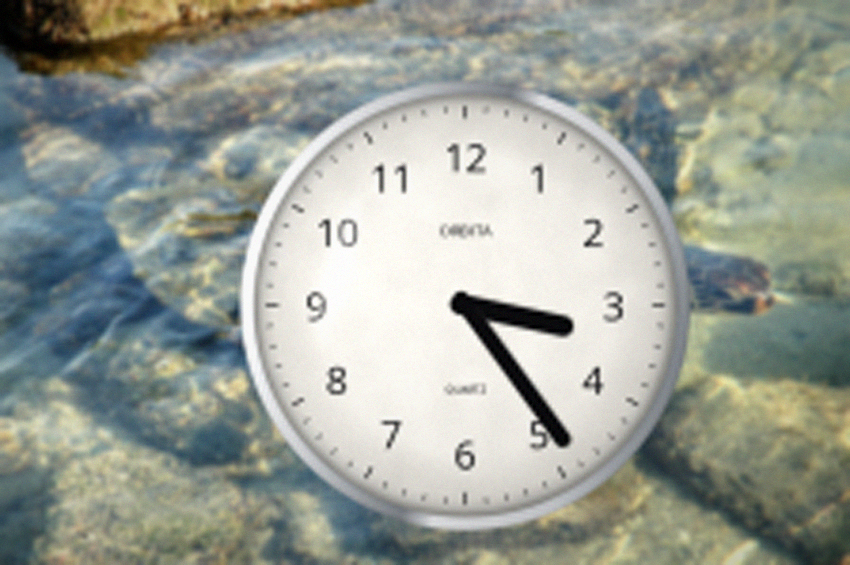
3:24
